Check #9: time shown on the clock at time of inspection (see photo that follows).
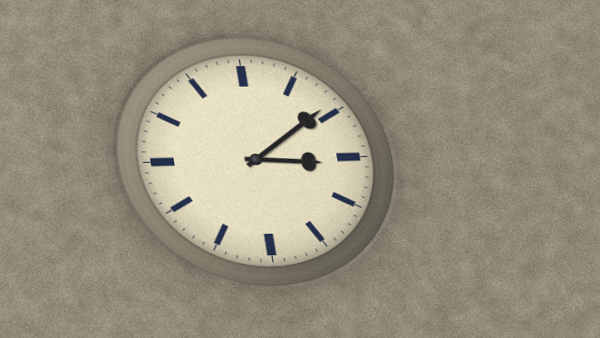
3:09
